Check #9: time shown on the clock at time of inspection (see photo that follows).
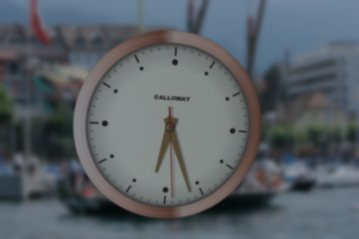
6:26:29
